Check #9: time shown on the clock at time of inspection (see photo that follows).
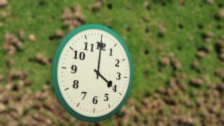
4:00
